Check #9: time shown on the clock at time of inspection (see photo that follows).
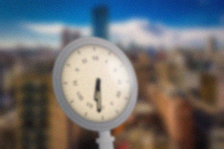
6:31
